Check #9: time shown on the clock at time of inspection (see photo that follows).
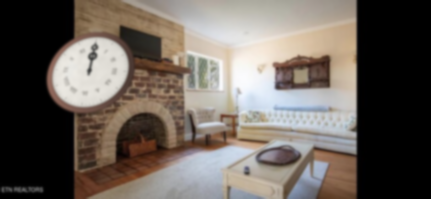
12:00
